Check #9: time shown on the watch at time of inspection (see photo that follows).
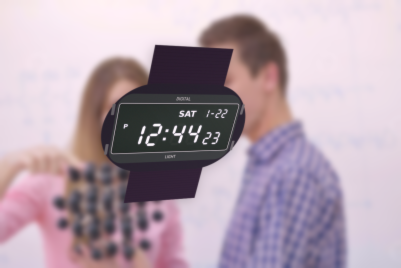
12:44:23
